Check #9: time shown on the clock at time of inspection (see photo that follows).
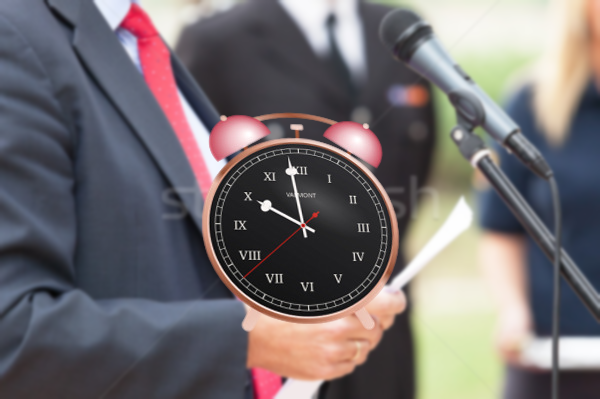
9:58:38
